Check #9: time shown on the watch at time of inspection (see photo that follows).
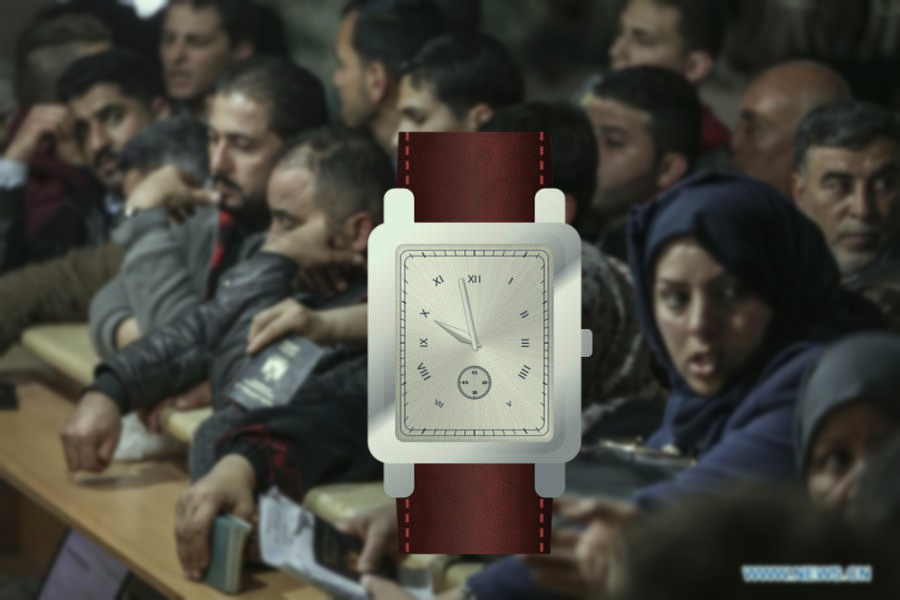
9:58
